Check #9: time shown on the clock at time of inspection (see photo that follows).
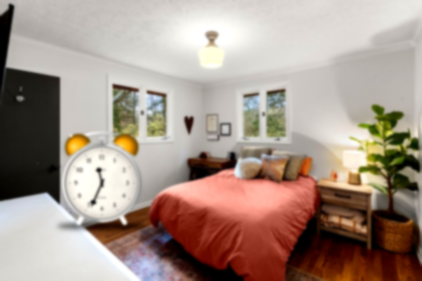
11:34
